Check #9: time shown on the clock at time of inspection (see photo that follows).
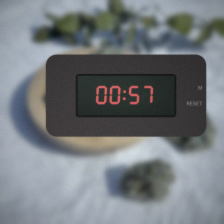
0:57
